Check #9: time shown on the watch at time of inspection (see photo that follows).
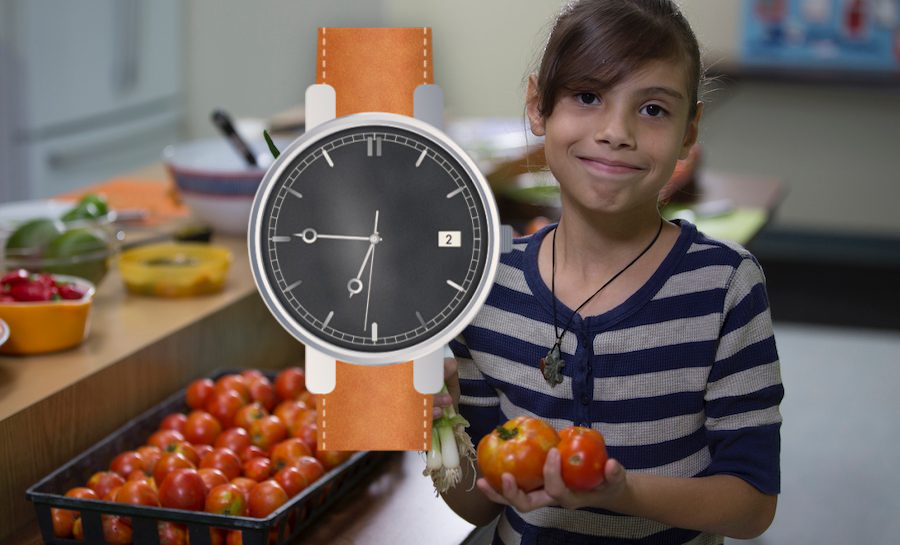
6:45:31
